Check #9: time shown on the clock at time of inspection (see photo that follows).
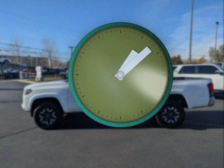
1:08
